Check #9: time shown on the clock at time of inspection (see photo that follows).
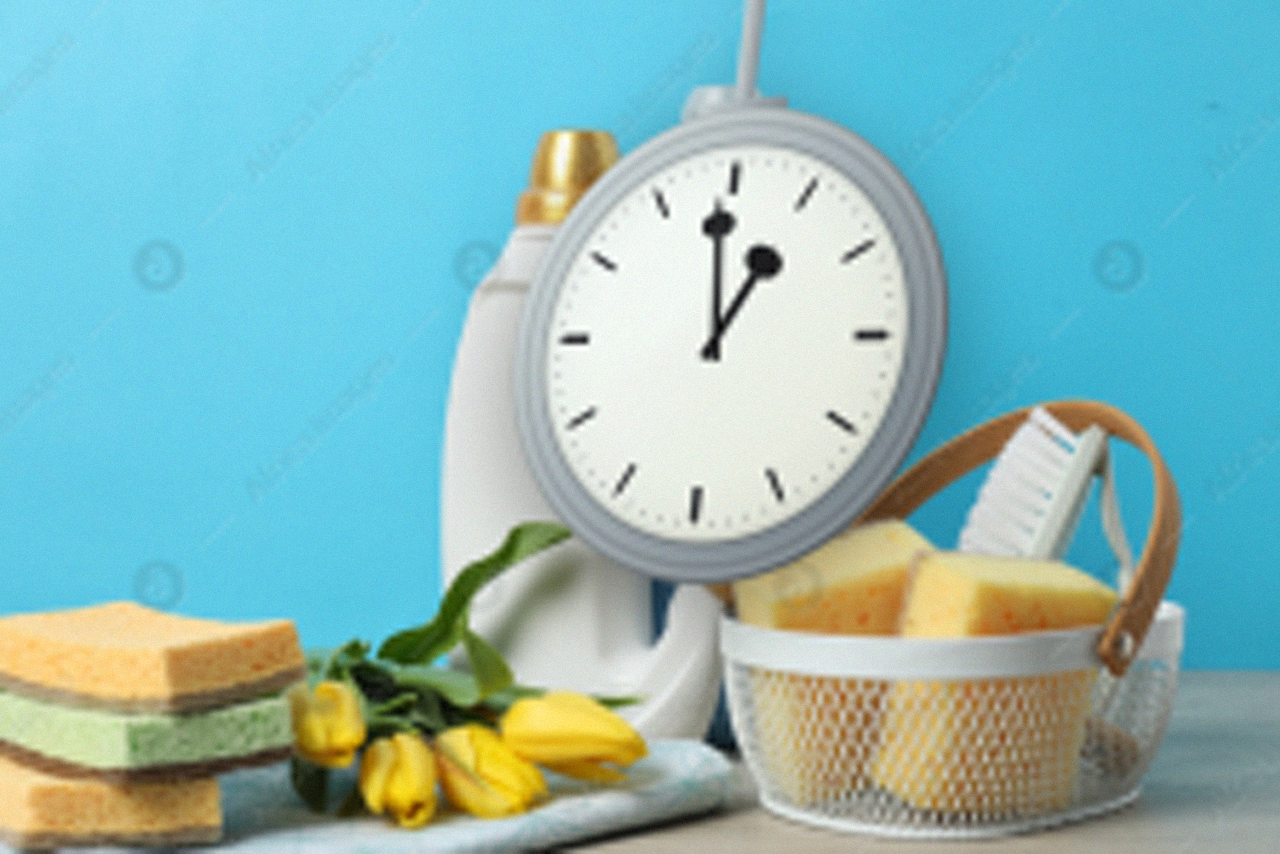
12:59
